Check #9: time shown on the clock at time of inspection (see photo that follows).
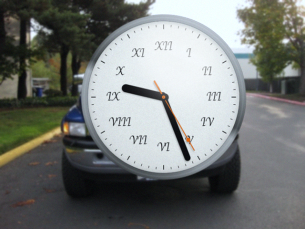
9:26:25
